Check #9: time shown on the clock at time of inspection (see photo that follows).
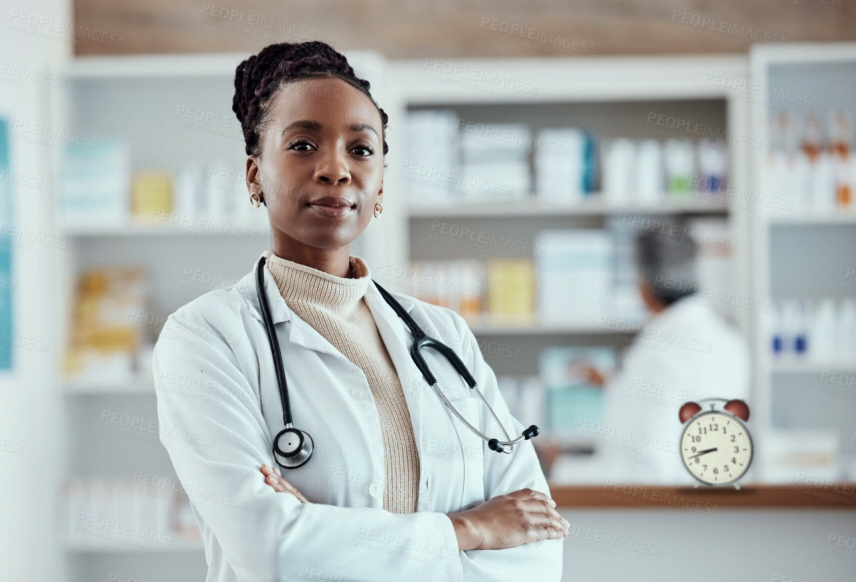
8:42
